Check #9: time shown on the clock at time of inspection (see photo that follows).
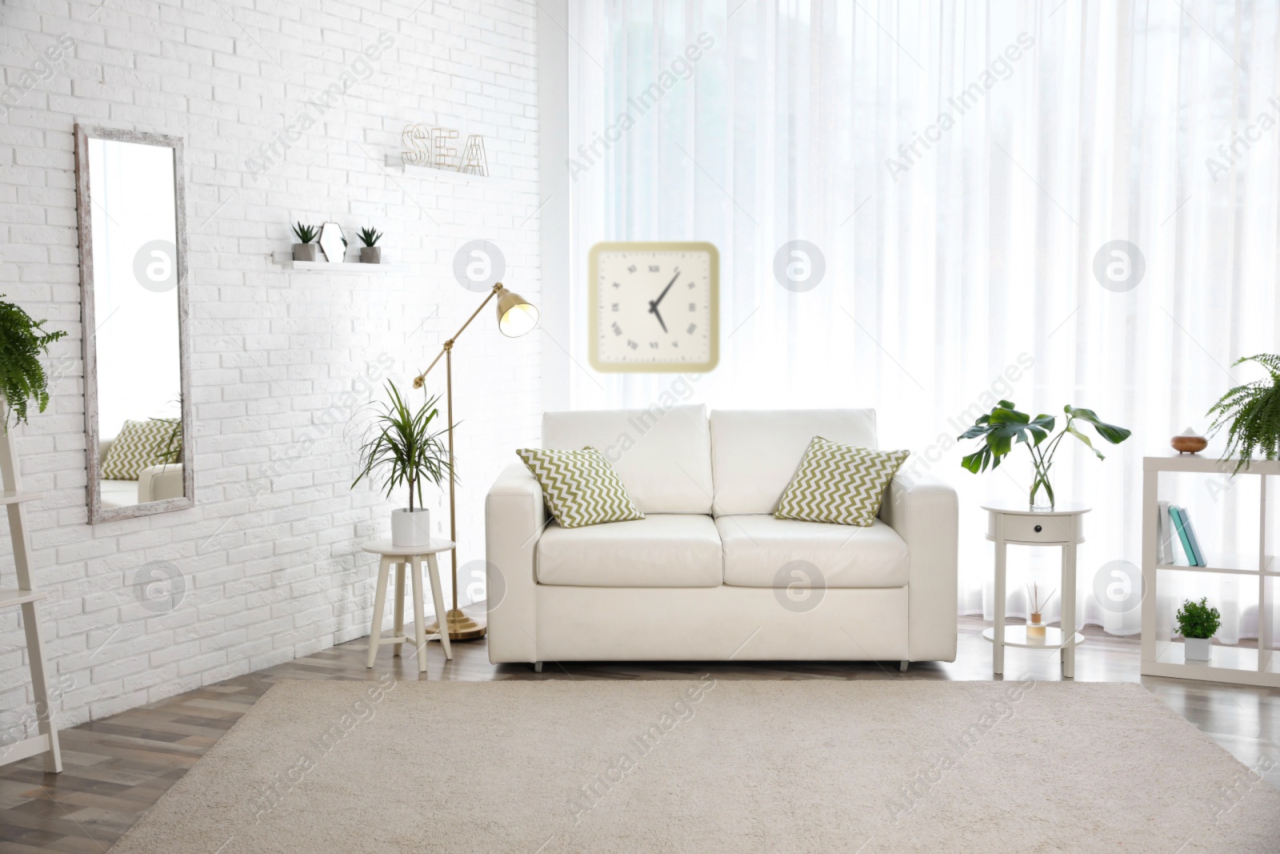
5:06
